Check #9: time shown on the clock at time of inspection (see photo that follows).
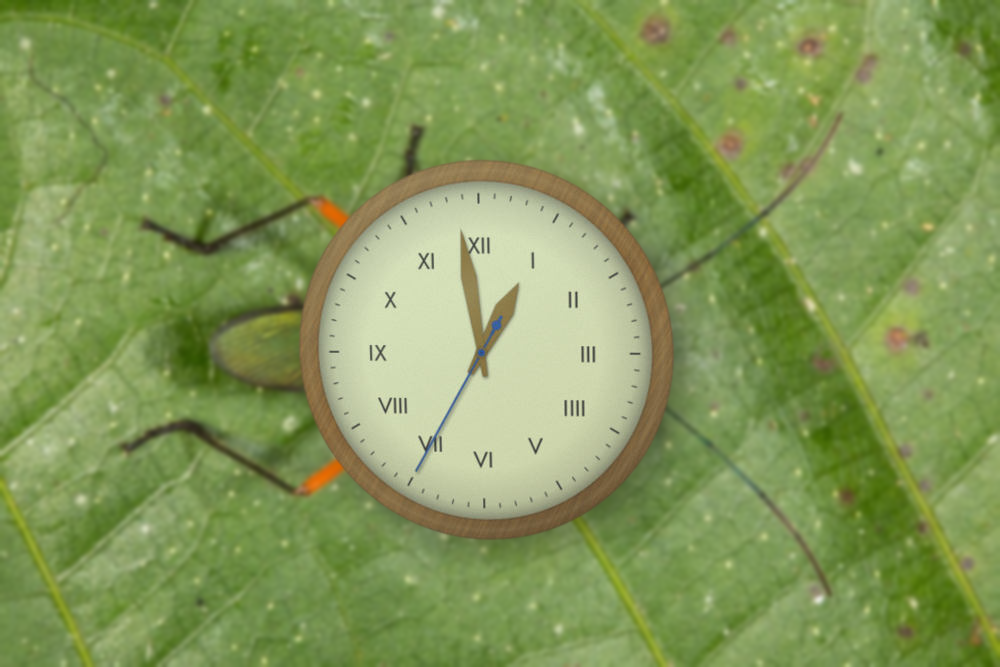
12:58:35
